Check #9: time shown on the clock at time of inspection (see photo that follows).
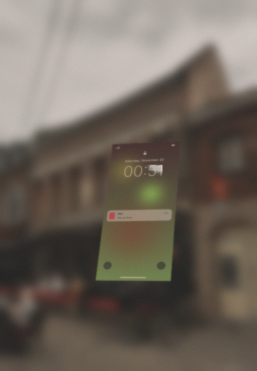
0:51
